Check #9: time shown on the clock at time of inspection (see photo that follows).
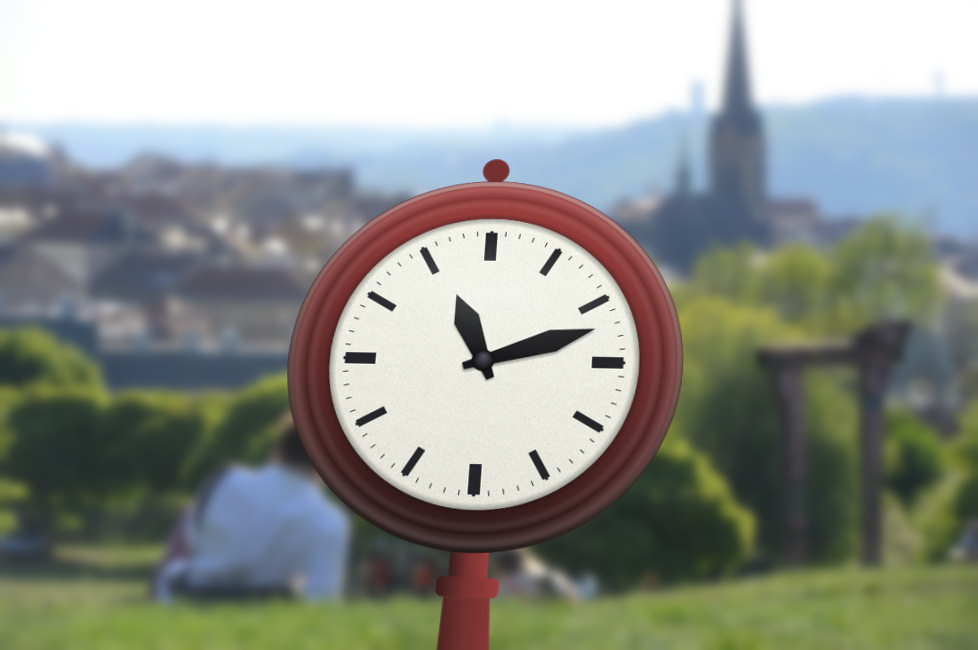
11:12
